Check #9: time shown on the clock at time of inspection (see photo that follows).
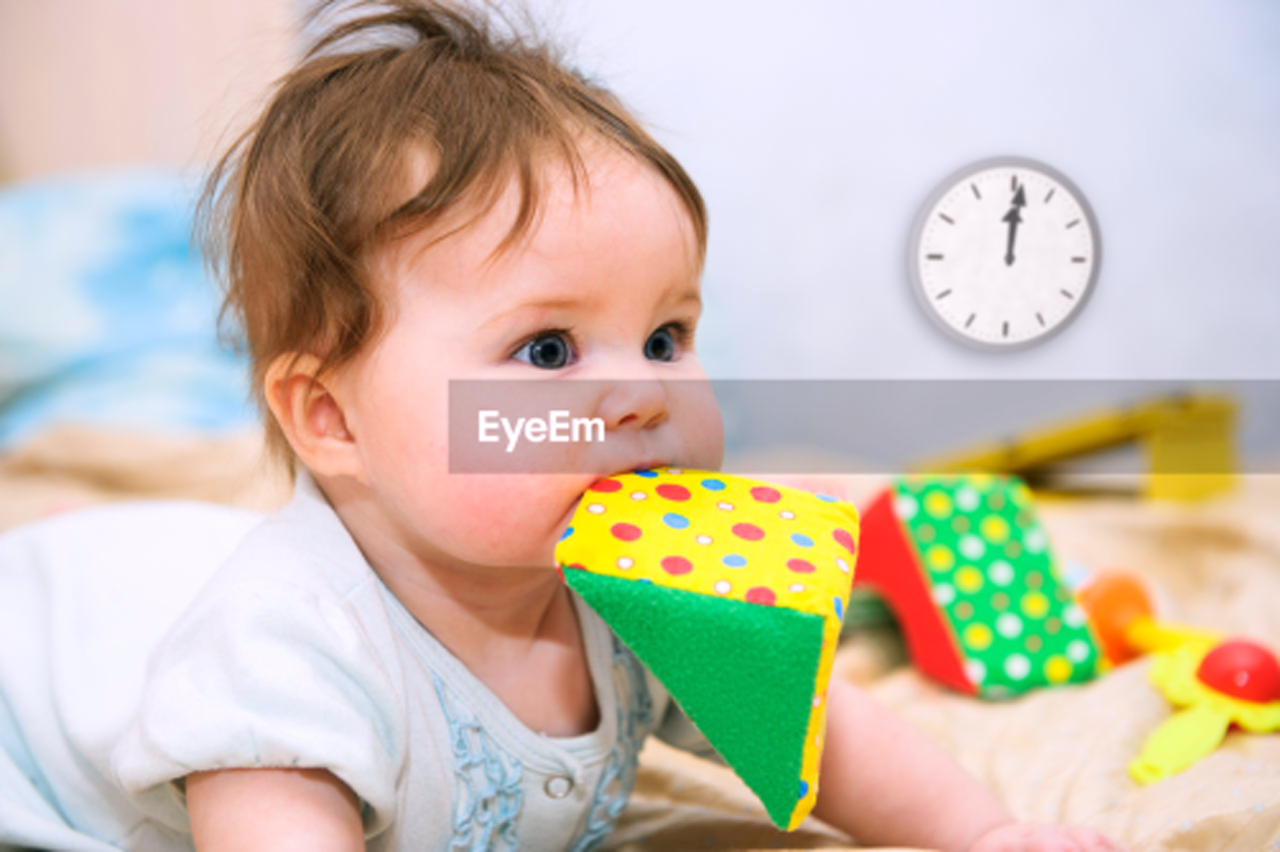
12:01
